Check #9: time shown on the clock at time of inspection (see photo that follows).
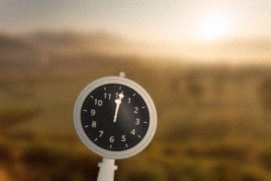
12:01
